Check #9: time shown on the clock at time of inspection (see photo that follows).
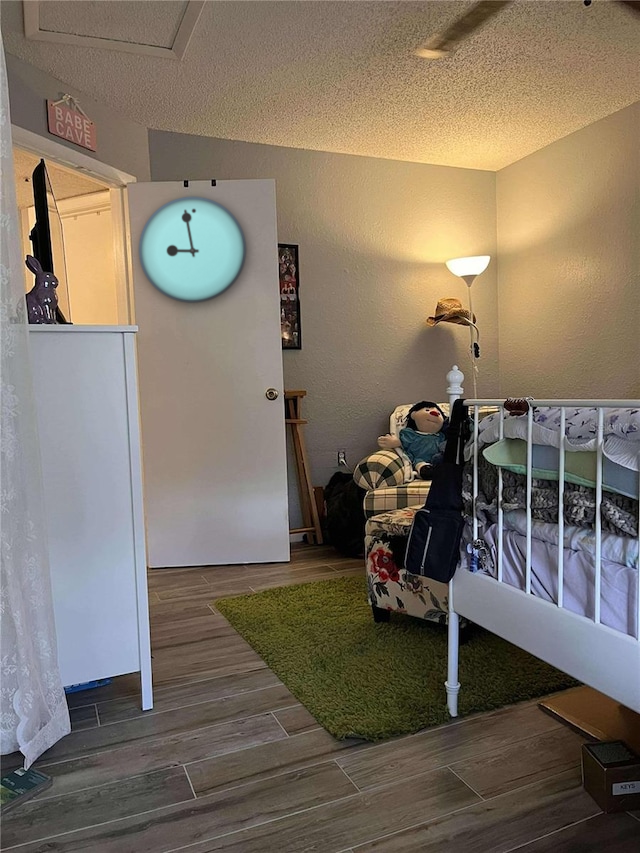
8:58
